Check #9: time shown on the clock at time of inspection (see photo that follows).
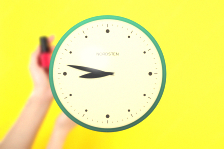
8:47
